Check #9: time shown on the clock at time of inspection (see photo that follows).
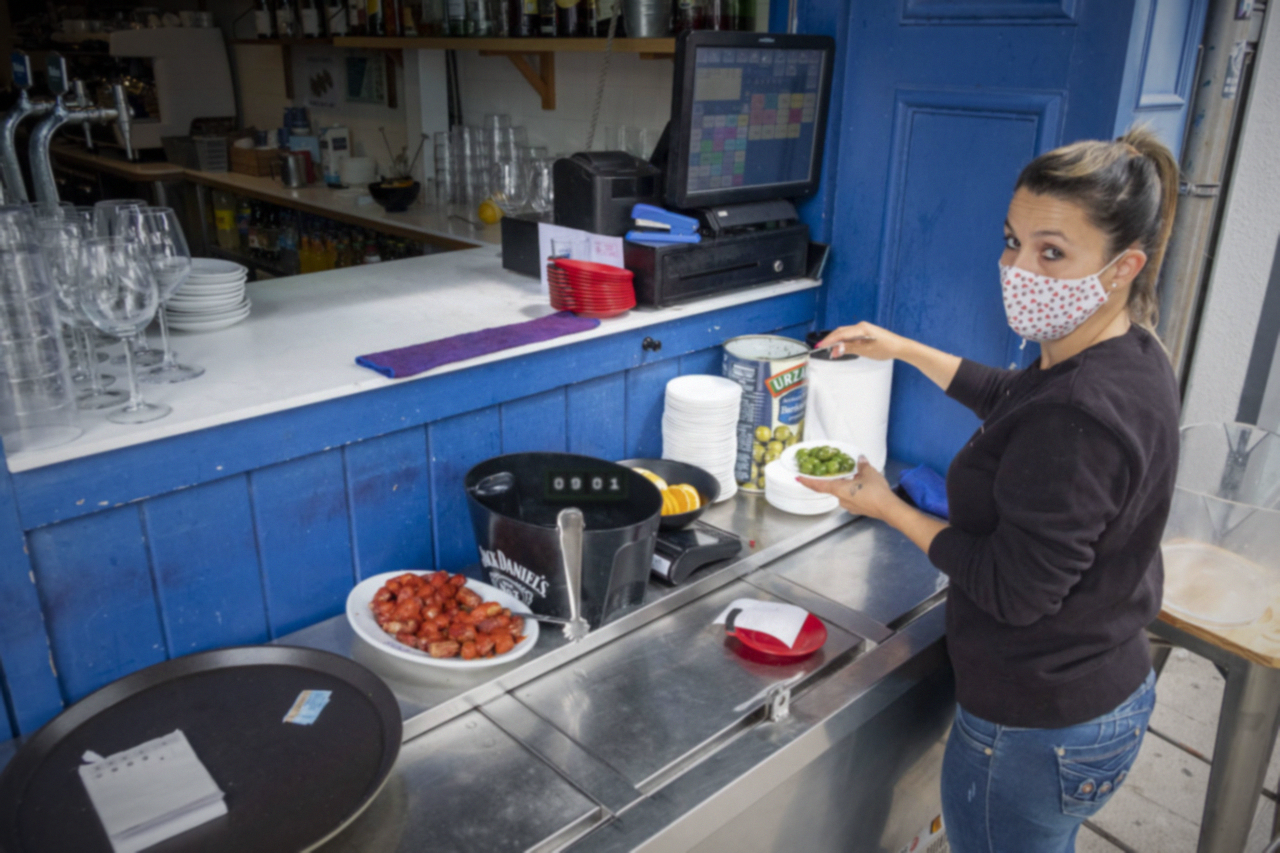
9:01
